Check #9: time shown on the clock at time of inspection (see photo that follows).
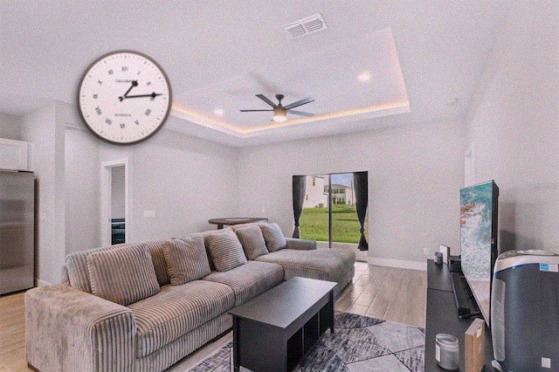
1:14
